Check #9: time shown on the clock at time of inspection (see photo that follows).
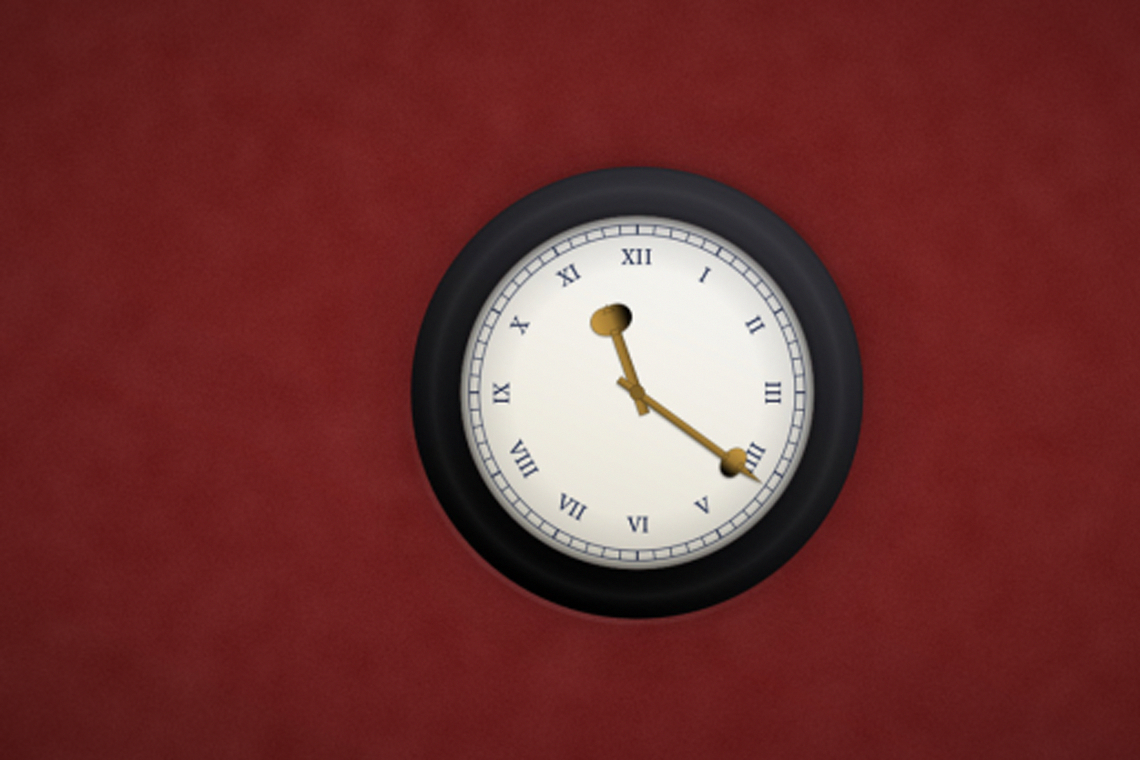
11:21
